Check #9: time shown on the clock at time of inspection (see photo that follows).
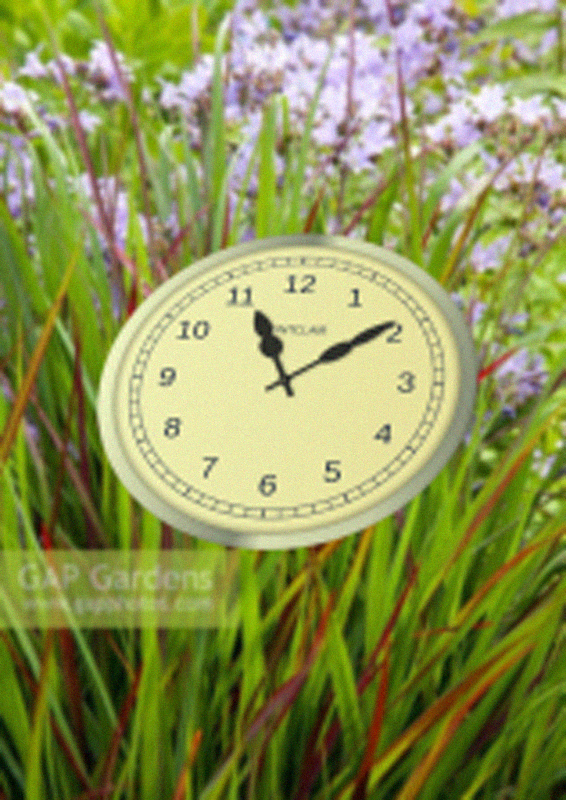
11:09
